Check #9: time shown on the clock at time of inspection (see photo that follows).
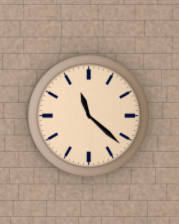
11:22
